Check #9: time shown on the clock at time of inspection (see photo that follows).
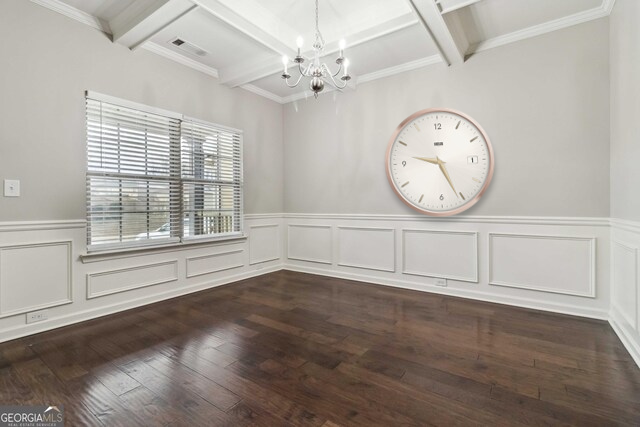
9:26
